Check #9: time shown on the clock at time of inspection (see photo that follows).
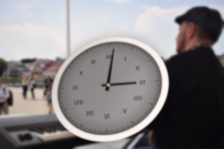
3:01
